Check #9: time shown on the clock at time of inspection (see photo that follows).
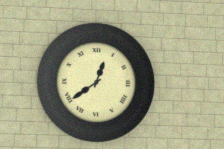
12:39
